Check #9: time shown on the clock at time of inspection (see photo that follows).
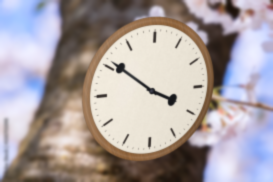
3:51
